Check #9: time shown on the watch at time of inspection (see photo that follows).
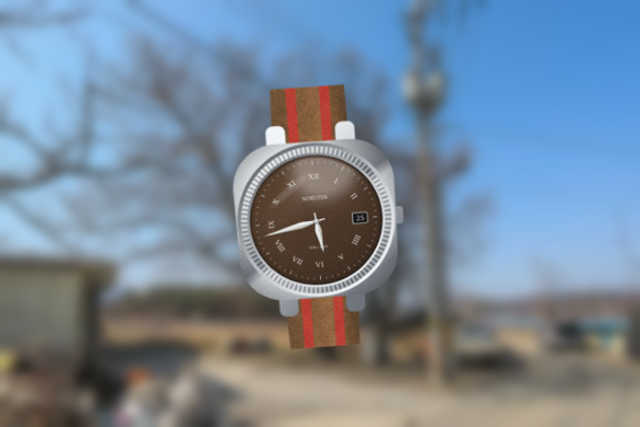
5:43
